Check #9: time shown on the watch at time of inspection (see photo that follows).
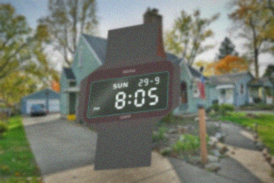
8:05
